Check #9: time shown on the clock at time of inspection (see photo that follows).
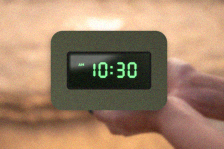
10:30
